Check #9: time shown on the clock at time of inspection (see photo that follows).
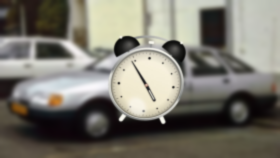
4:54
